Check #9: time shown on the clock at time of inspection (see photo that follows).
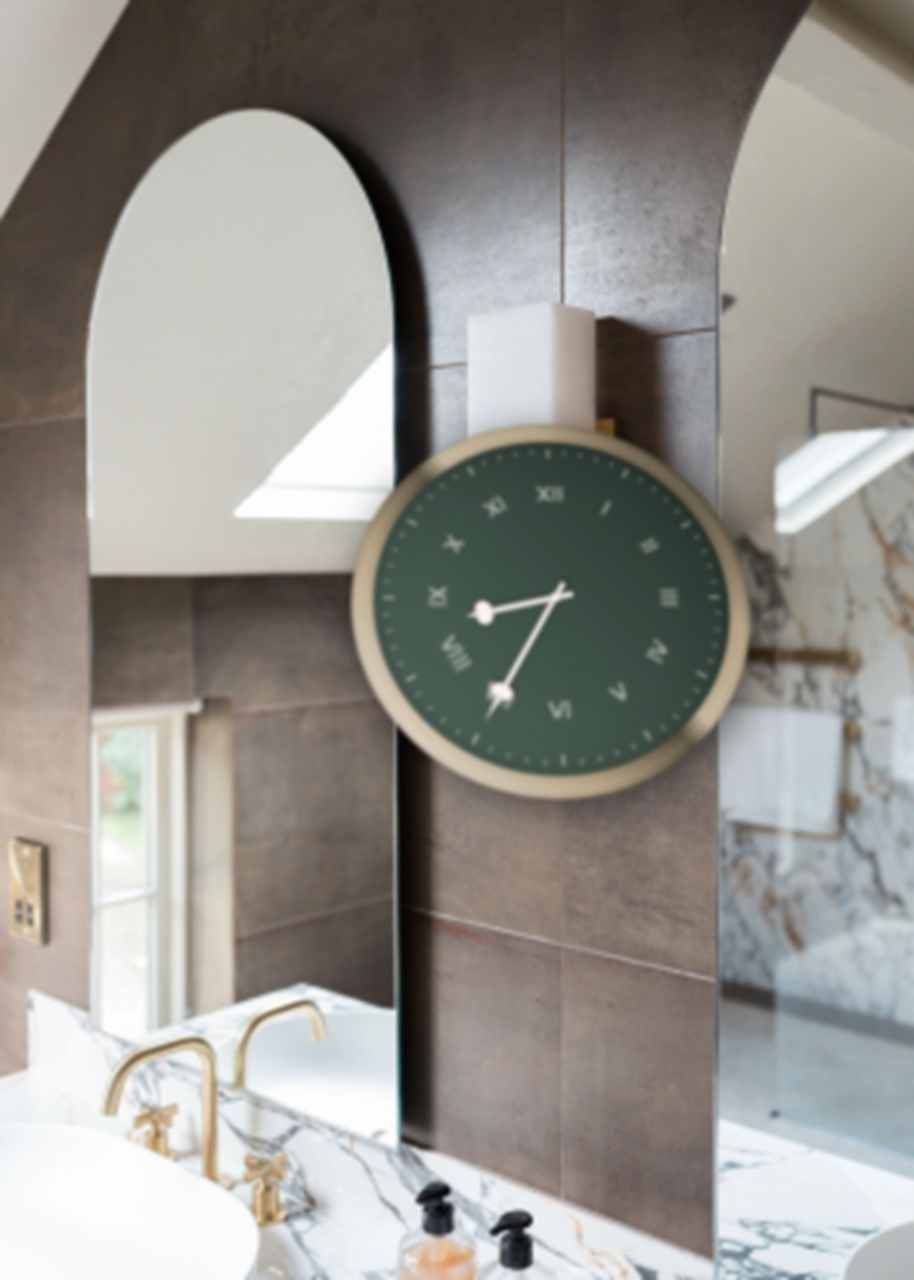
8:35
